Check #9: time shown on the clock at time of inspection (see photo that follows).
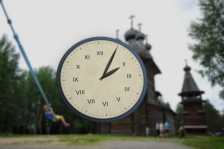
2:05
